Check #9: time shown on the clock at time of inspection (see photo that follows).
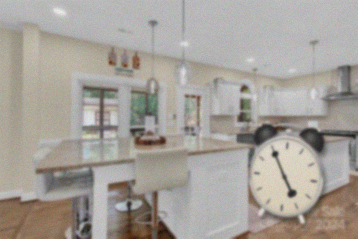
4:55
